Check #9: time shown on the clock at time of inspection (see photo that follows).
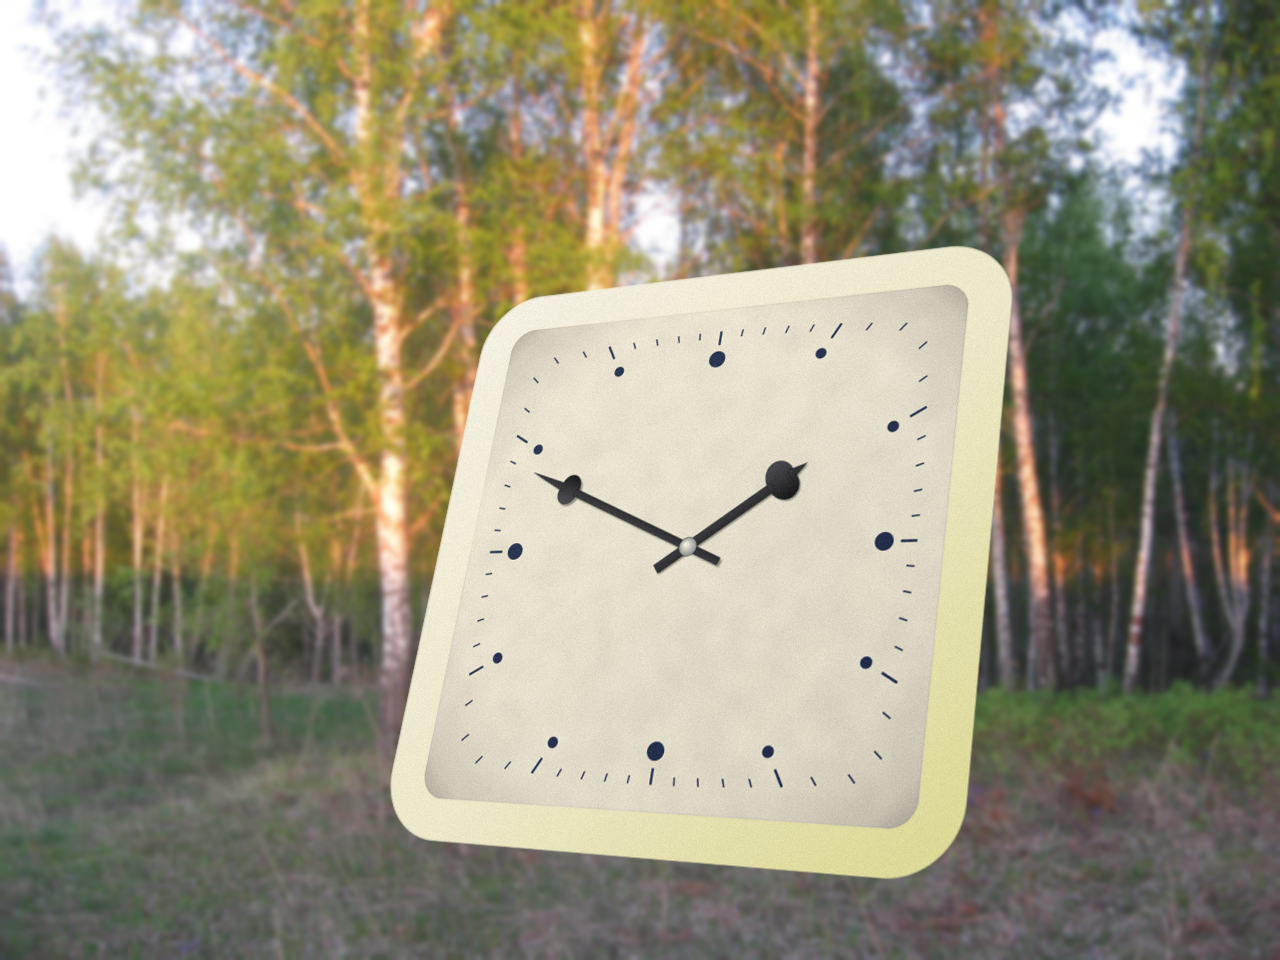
1:49
